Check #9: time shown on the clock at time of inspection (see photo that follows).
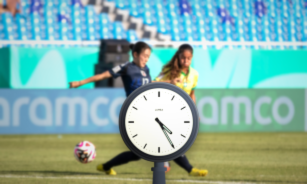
4:25
